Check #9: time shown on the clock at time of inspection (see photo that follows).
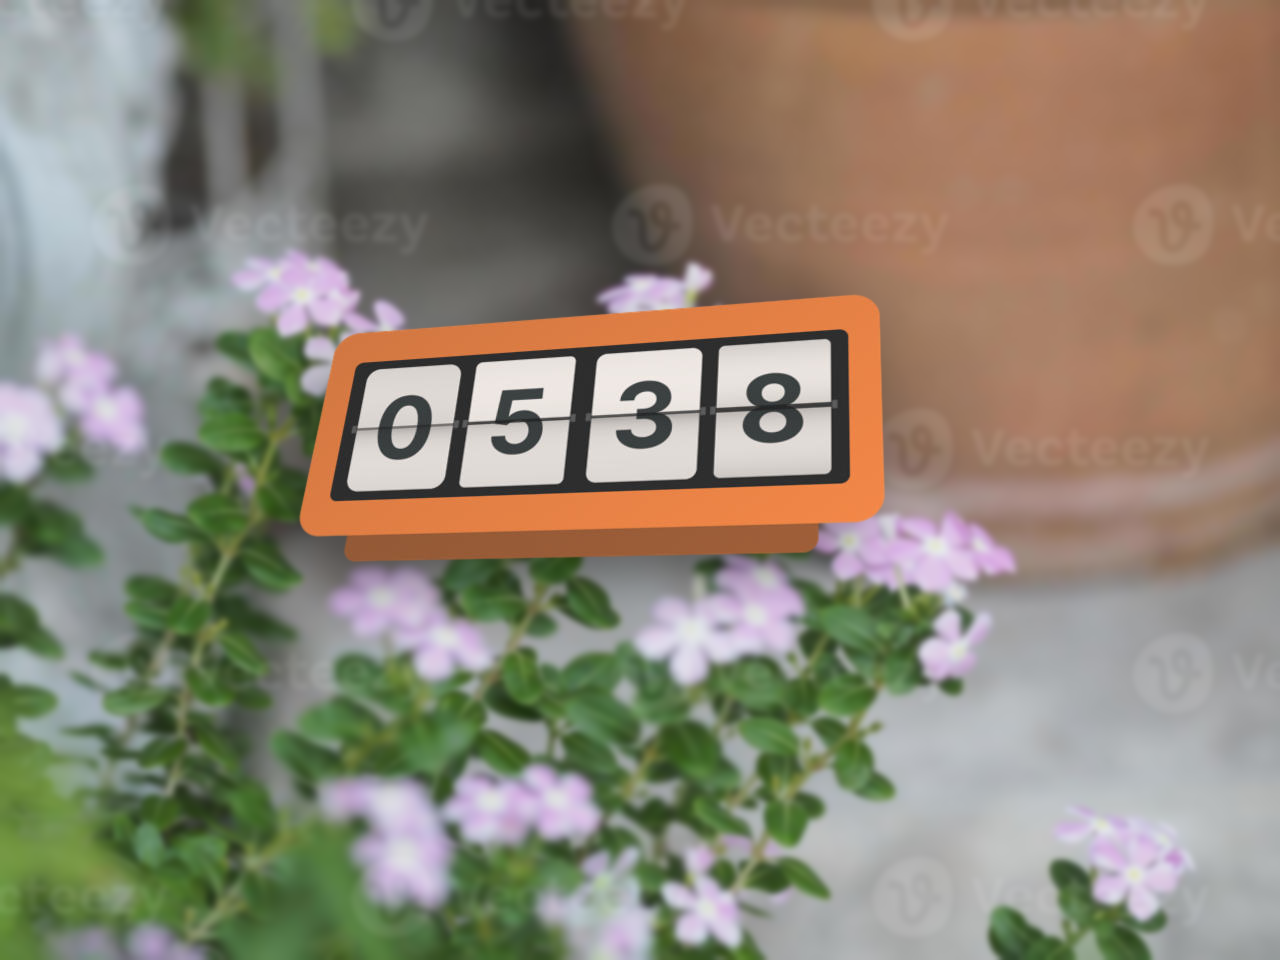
5:38
